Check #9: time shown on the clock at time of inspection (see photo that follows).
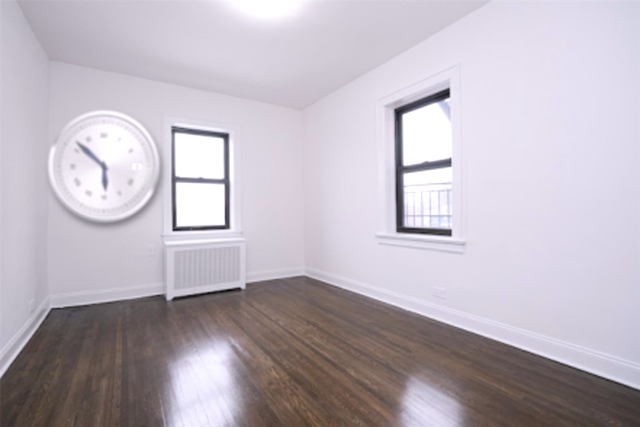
5:52
